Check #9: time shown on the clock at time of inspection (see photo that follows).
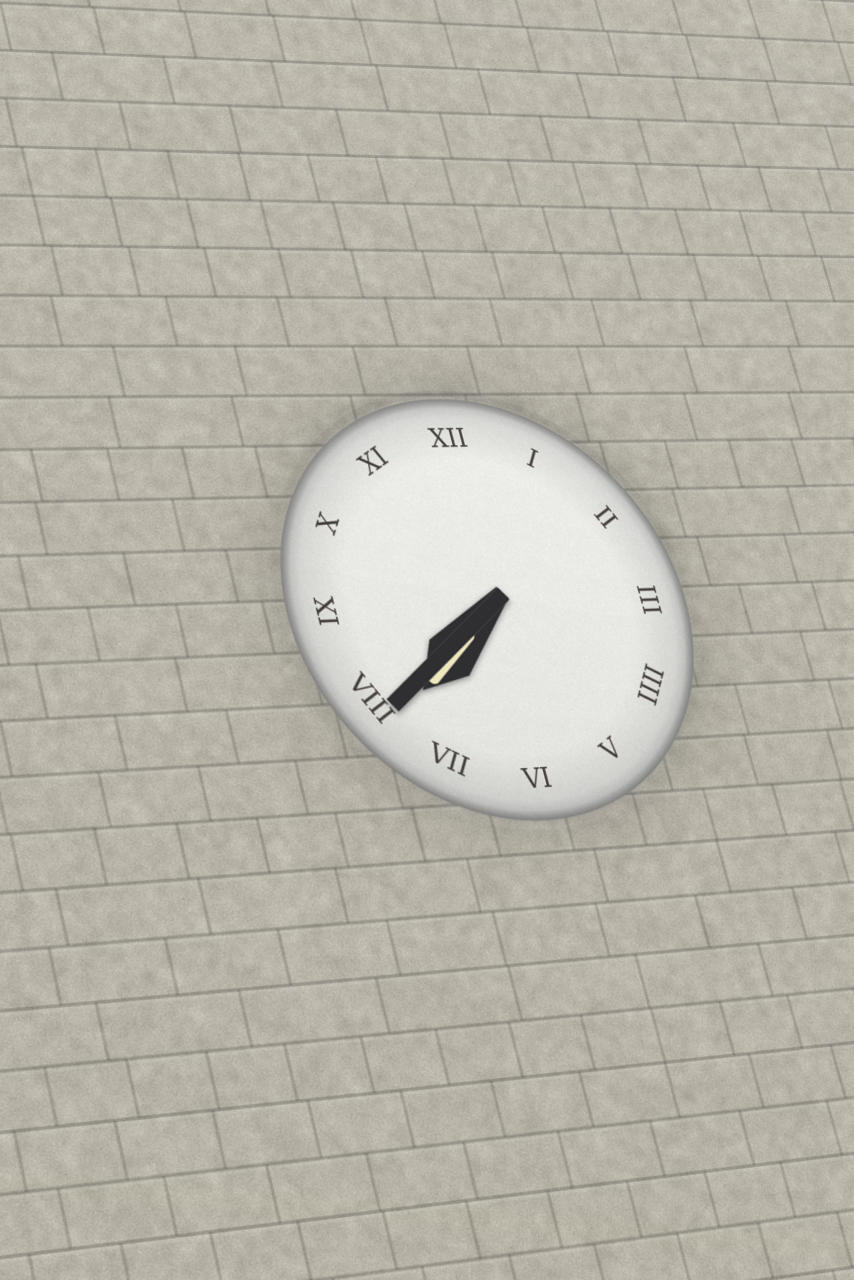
7:39
